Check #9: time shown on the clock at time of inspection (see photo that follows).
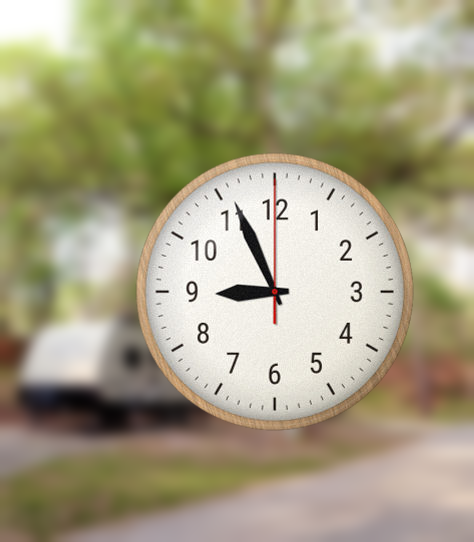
8:56:00
